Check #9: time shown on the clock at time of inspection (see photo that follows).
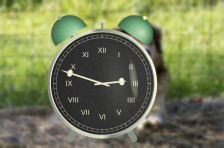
2:48
